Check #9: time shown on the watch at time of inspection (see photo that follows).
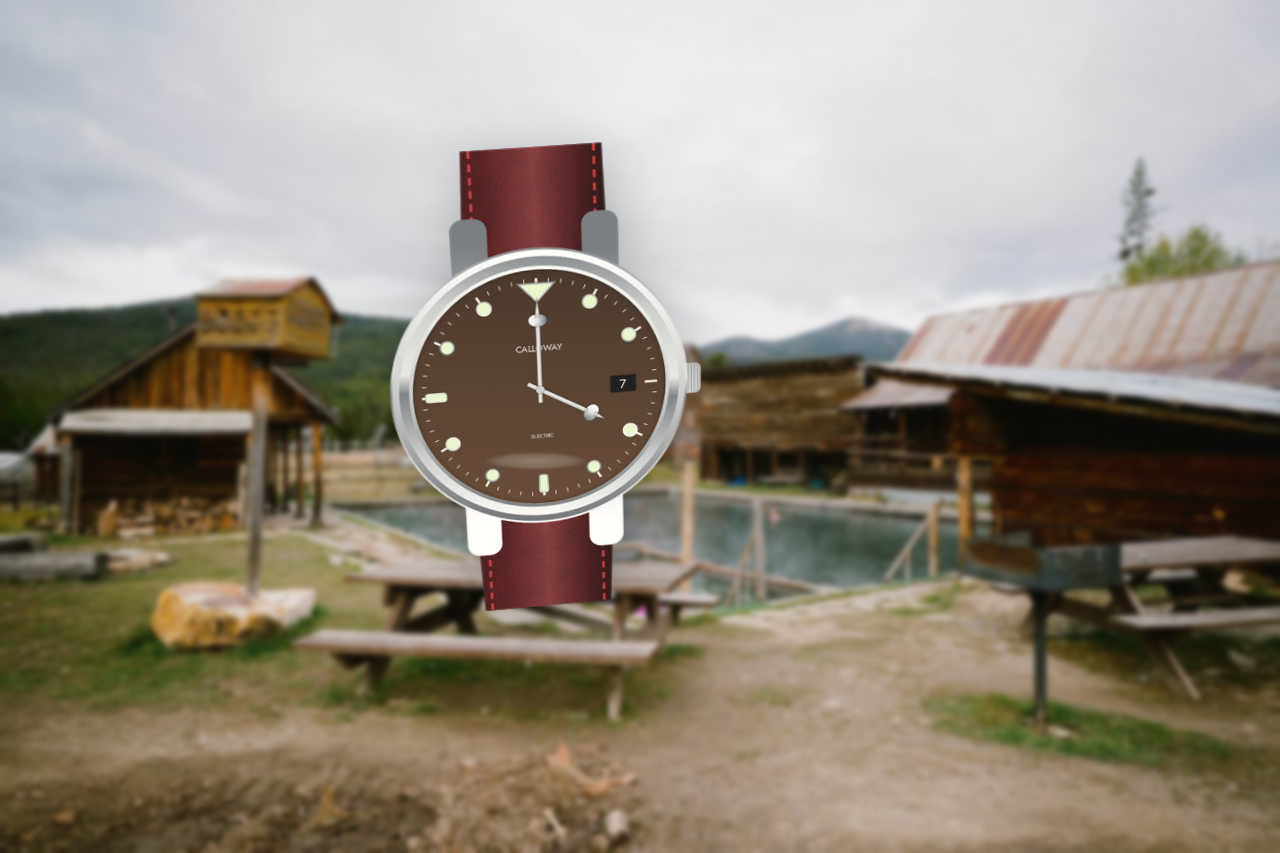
4:00
